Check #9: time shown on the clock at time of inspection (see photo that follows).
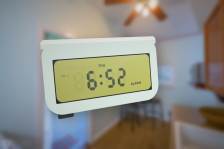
6:52
